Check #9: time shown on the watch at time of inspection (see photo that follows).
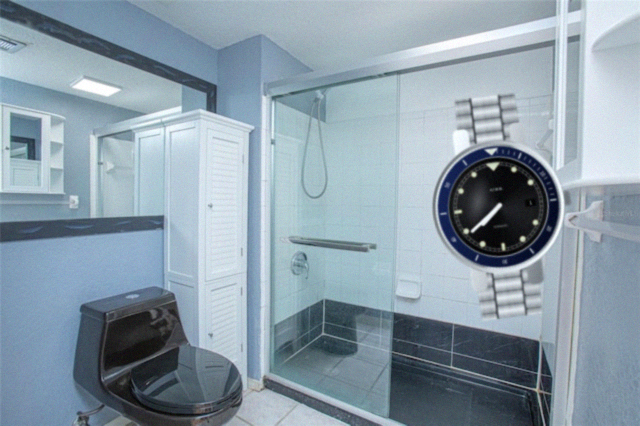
7:39
